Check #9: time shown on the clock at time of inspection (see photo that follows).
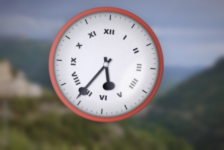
5:36
